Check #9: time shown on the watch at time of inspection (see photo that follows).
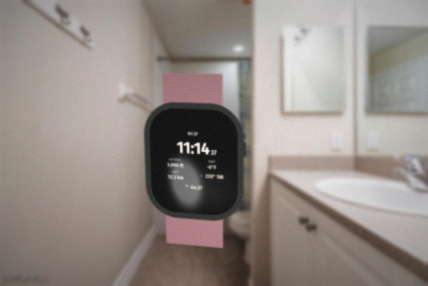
11:14
